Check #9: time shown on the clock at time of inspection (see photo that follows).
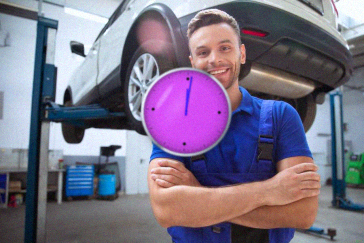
12:01
